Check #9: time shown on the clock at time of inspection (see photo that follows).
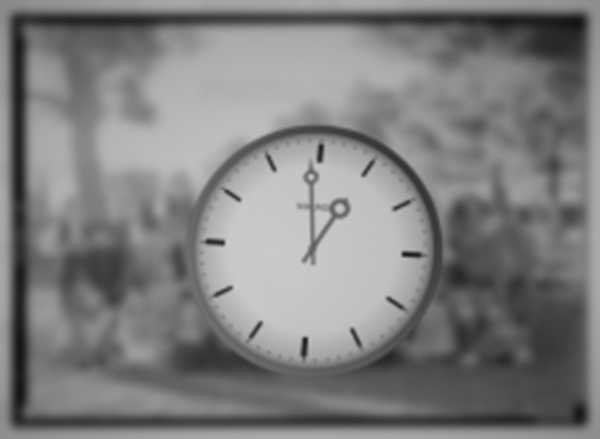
12:59
